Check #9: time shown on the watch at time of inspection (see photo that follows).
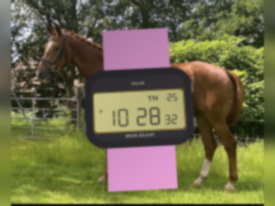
10:28
